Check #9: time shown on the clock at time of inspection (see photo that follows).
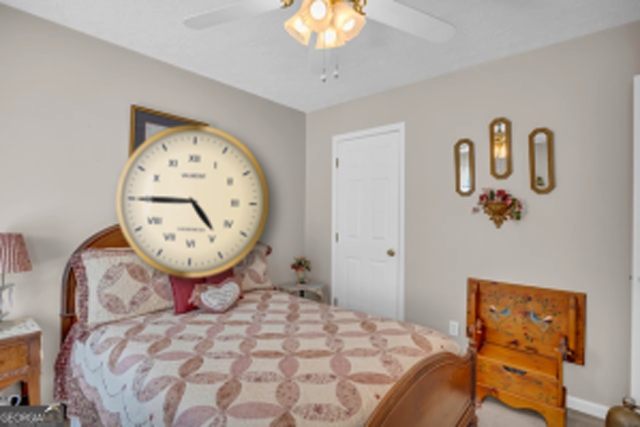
4:45
